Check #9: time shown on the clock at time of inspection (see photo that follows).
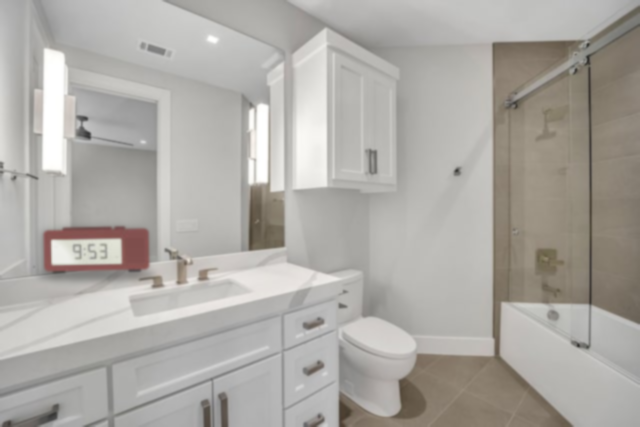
9:53
